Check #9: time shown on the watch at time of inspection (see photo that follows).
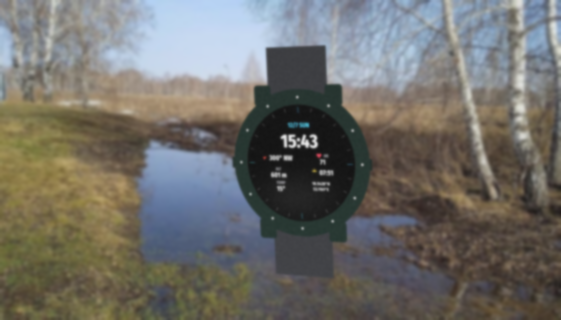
15:43
